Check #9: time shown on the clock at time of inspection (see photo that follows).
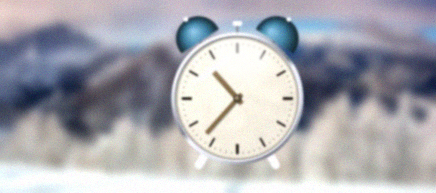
10:37
